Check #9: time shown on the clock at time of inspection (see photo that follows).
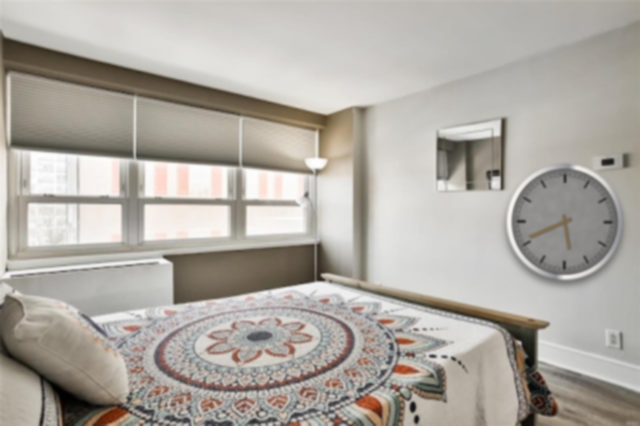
5:41
